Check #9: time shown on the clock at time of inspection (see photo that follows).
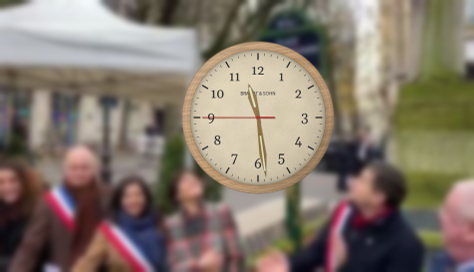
11:28:45
